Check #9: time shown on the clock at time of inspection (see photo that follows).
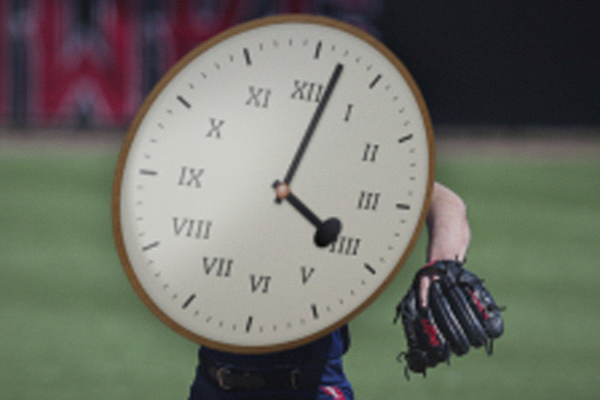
4:02
